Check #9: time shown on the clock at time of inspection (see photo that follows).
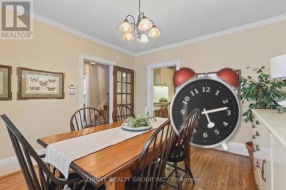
5:13
